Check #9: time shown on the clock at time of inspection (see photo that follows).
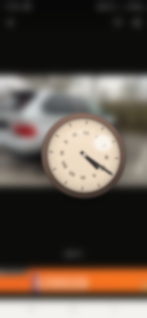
4:20
